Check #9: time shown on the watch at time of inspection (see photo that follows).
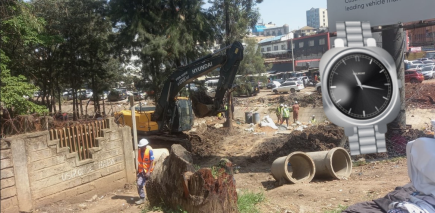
11:17
